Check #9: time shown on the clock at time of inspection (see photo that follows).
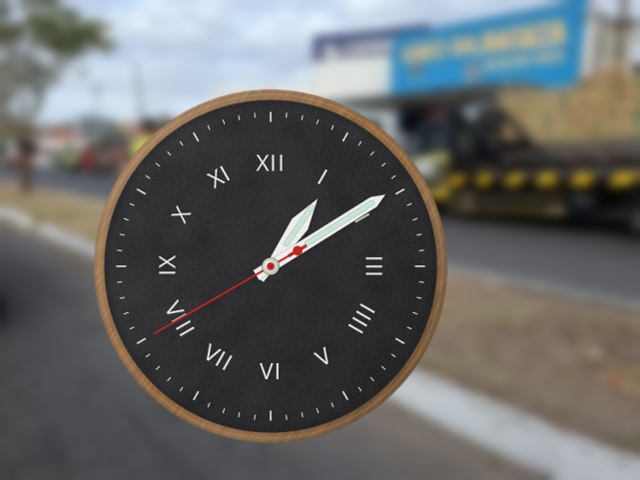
1:09:40
